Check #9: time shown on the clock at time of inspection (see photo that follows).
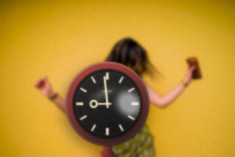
8:59
